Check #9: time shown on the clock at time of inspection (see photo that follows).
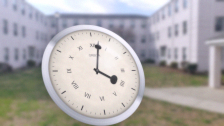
4:02
